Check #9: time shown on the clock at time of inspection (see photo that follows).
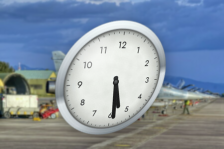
5:29
